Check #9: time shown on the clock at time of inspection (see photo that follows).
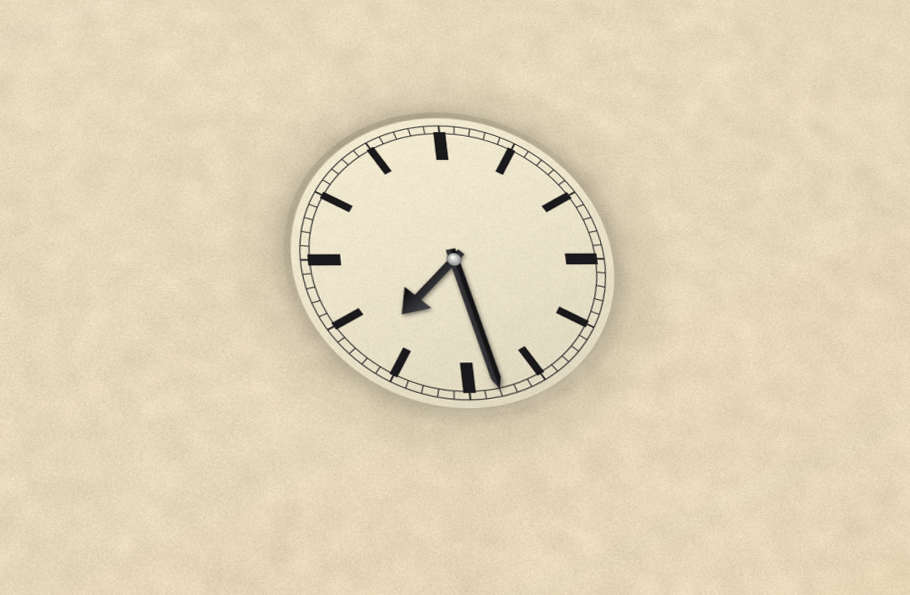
7:28
